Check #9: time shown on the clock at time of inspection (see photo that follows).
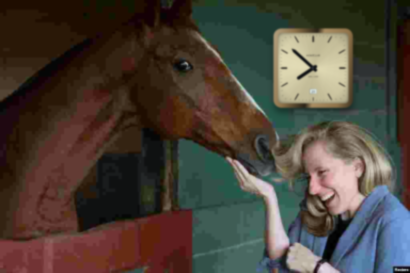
7:52
